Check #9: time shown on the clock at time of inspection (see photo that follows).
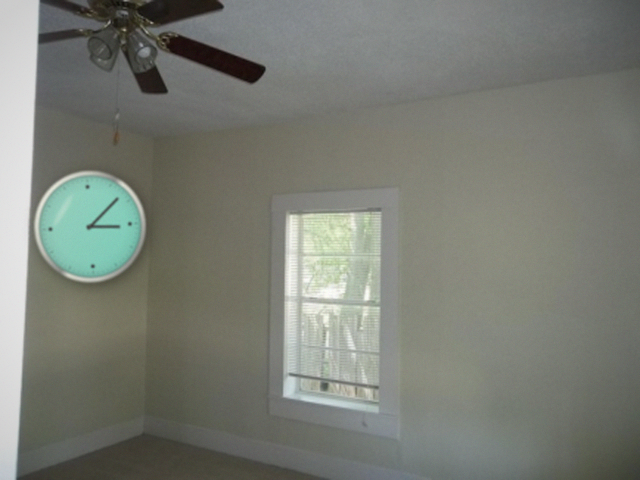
3:08
